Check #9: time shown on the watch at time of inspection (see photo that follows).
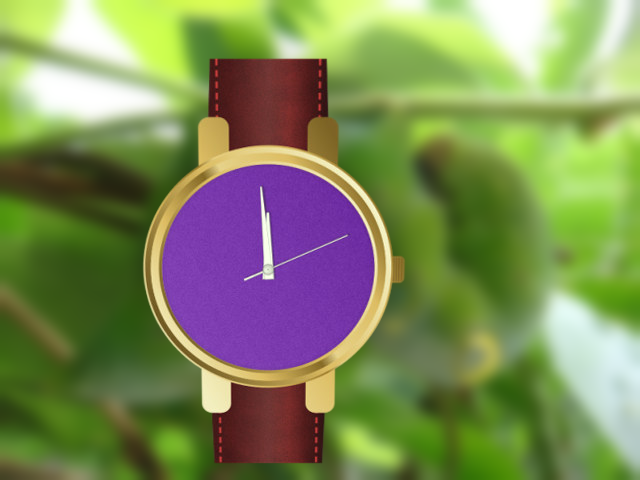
11:59:11
